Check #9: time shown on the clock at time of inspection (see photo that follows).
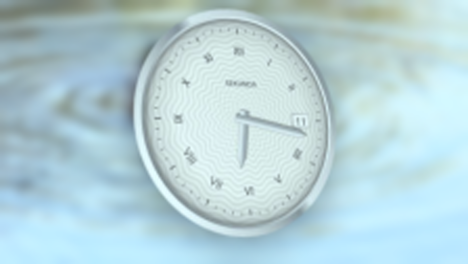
6:17
